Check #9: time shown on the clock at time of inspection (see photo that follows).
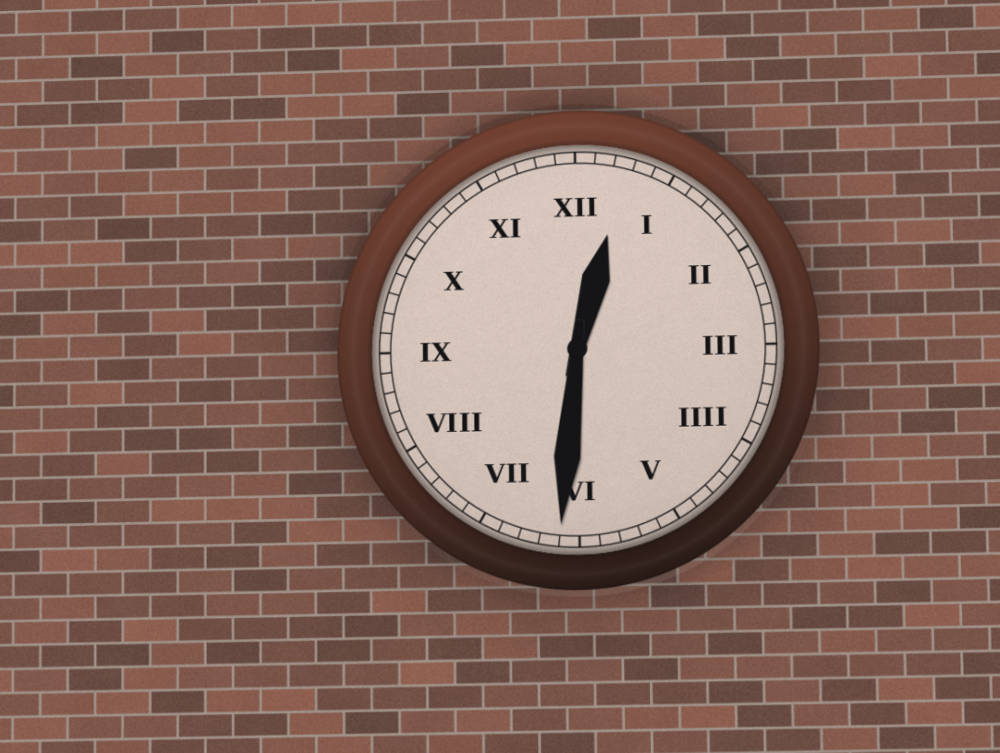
12:31
